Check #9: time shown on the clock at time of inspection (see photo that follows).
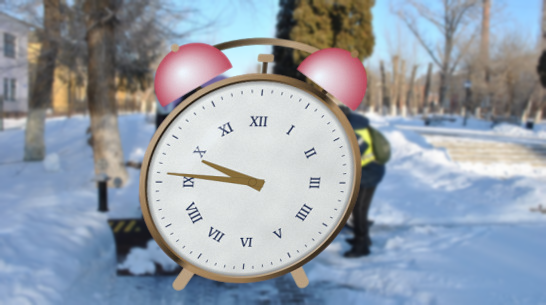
9:46
